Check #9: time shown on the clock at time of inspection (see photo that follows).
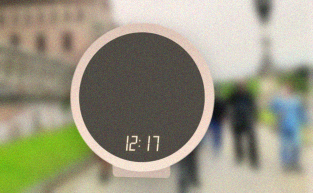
12:17
